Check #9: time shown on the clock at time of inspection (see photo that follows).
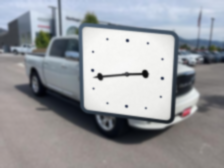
2:43
